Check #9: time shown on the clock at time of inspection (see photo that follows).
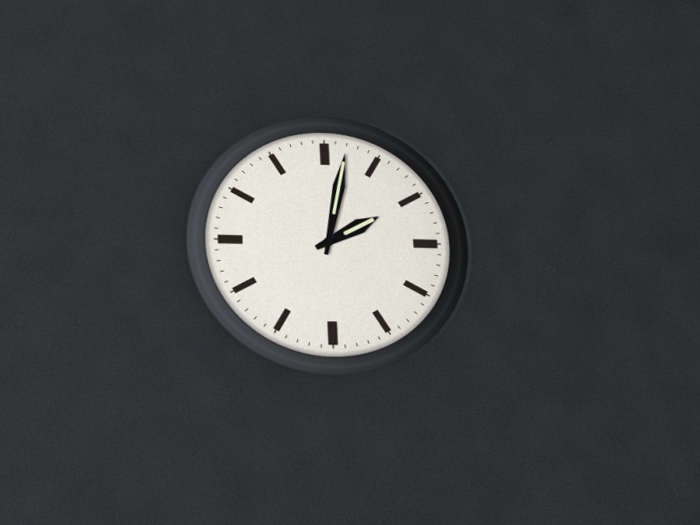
2:02
